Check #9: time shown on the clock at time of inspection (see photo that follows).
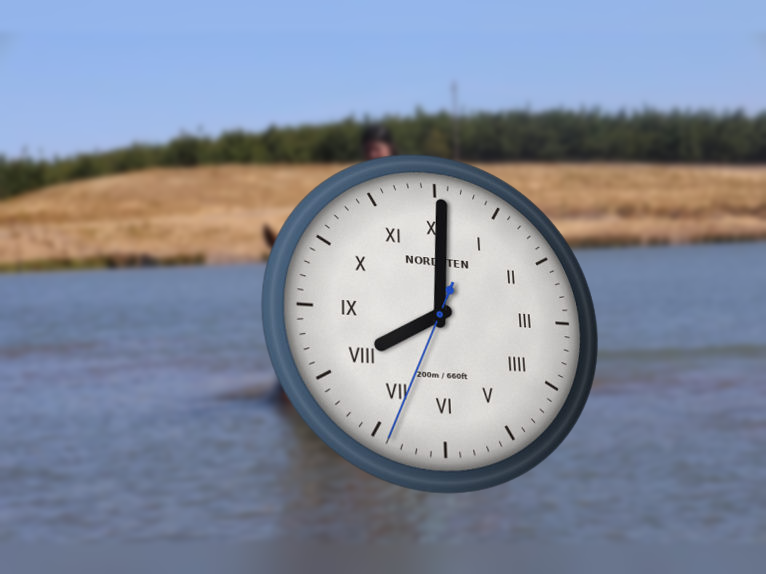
8:00:34
